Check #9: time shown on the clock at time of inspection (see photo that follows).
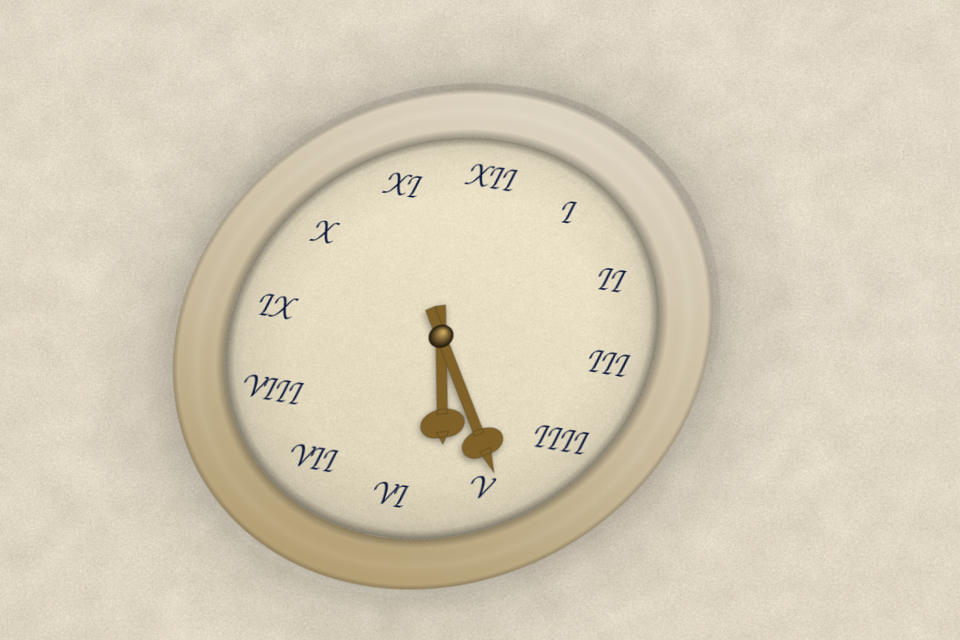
5:24
